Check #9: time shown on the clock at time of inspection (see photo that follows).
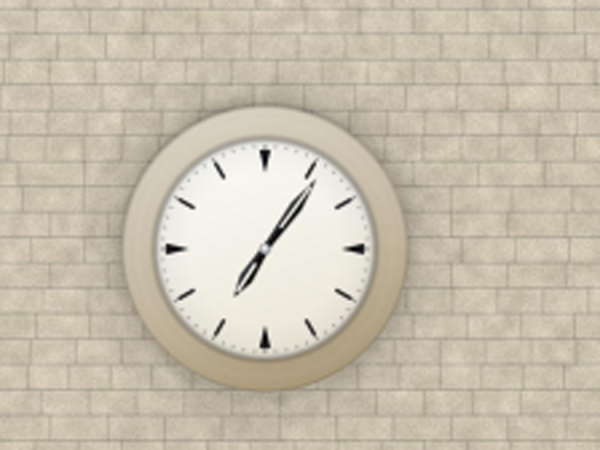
7:06
